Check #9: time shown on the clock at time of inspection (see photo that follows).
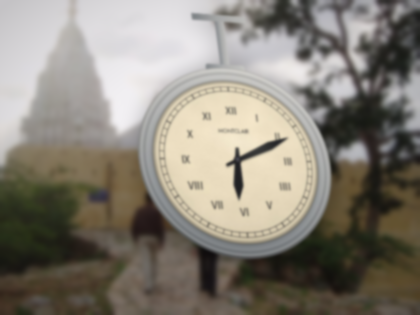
6:11
